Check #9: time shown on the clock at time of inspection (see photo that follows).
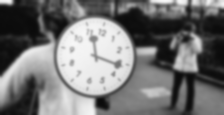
11:16
